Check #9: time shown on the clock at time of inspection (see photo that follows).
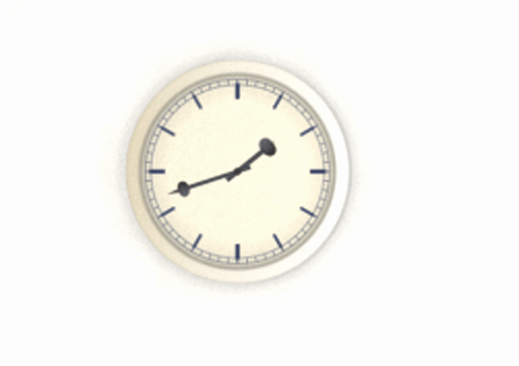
1:42
